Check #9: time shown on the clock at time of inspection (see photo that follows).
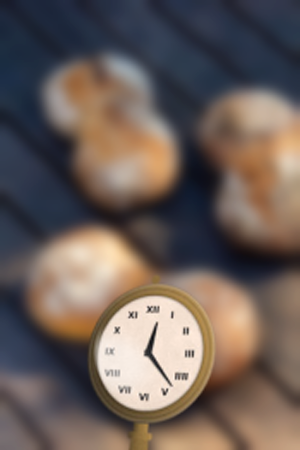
12:23
